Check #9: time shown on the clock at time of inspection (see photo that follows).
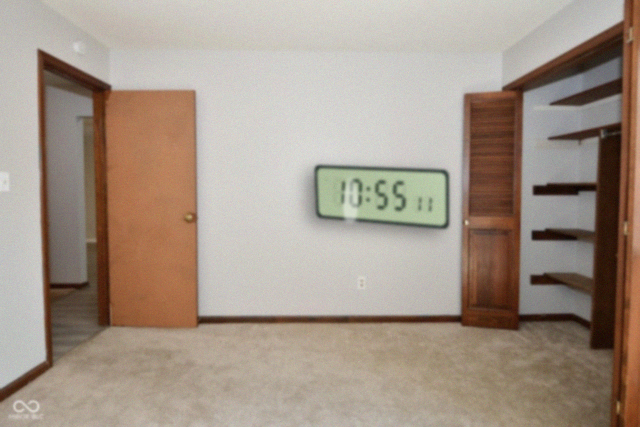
10:55:11
